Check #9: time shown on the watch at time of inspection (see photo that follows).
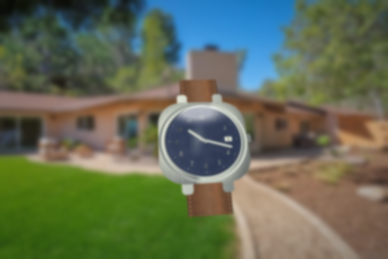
10:18
